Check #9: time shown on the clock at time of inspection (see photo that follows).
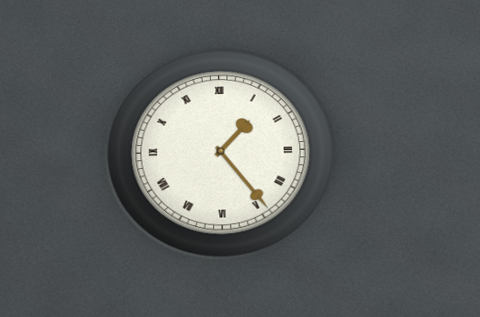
1:24
